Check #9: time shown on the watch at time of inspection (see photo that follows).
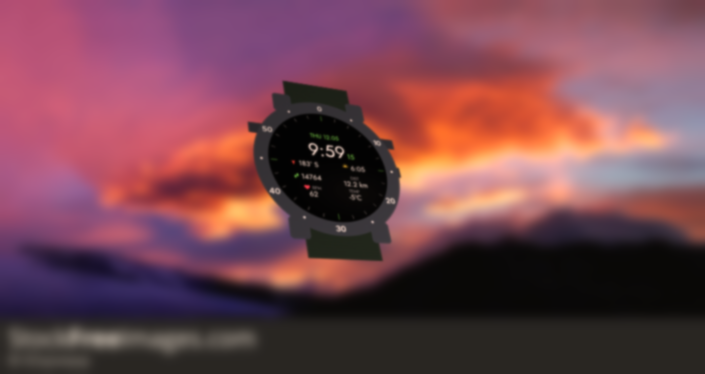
9:59
